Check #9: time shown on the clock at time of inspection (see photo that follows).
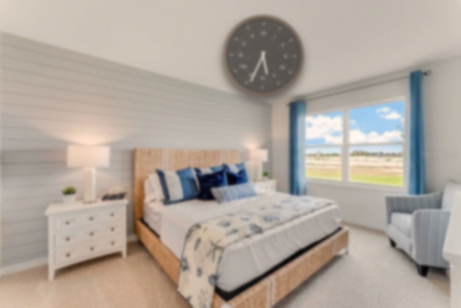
5:34
